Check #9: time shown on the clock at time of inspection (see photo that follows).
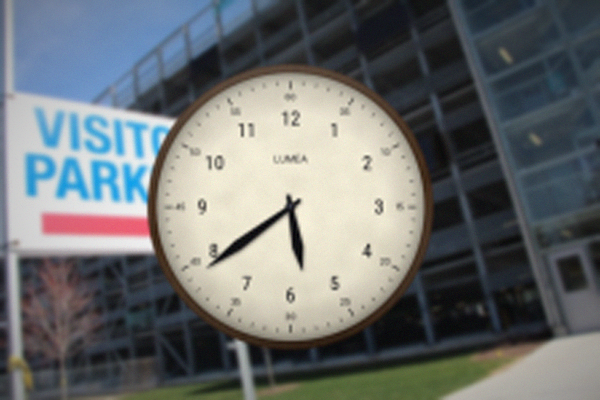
5:39
